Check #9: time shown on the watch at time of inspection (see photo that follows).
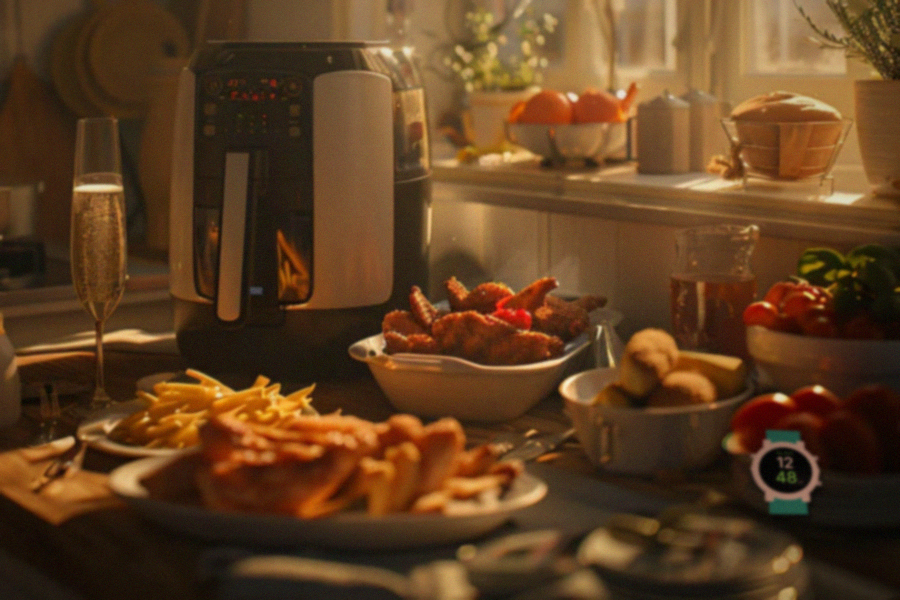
12:48
